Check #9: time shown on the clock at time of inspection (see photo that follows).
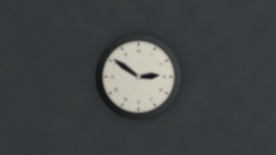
2:51
